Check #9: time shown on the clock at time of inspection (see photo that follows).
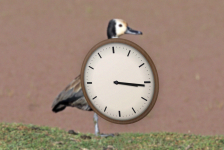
3:16
